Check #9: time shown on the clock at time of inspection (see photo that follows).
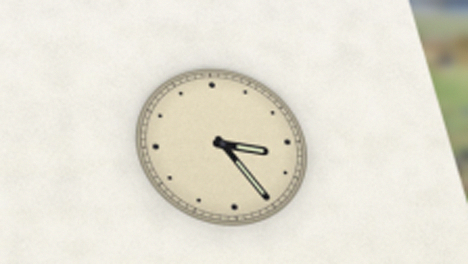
3:25
